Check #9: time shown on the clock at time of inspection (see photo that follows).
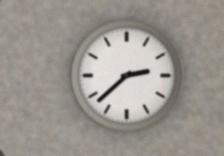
2:38
